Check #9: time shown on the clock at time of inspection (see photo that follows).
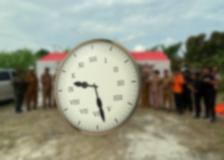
9:28
